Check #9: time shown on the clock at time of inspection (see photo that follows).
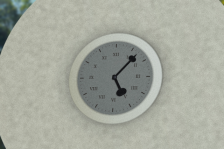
5:07
